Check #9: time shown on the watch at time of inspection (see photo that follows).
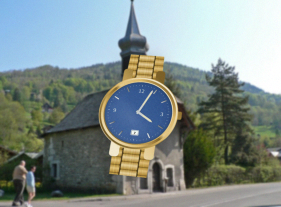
4:04
